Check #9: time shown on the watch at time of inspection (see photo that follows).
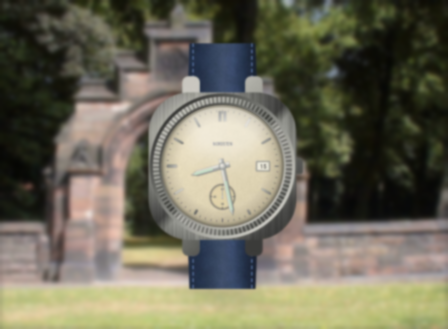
8:28
